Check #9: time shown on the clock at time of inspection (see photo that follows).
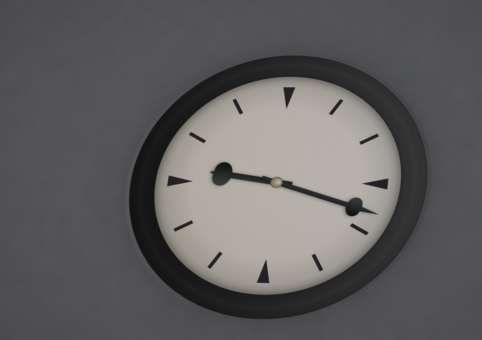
9:18
